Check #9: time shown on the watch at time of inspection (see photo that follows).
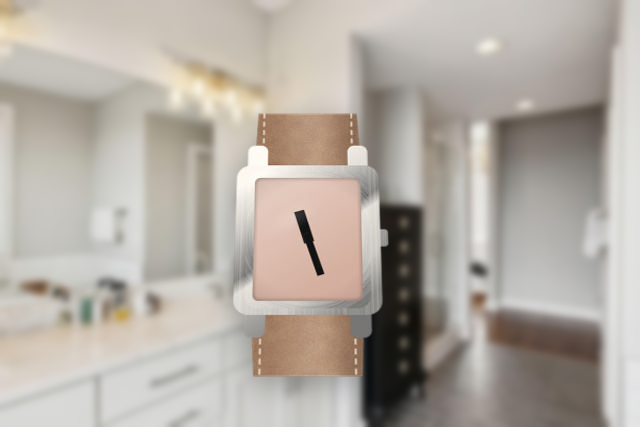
11:27
